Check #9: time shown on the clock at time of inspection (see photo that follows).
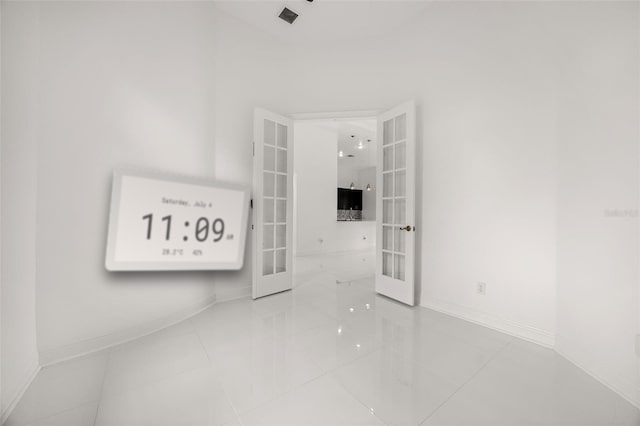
11:09
